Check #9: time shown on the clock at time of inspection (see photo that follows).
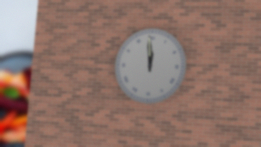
11:59
